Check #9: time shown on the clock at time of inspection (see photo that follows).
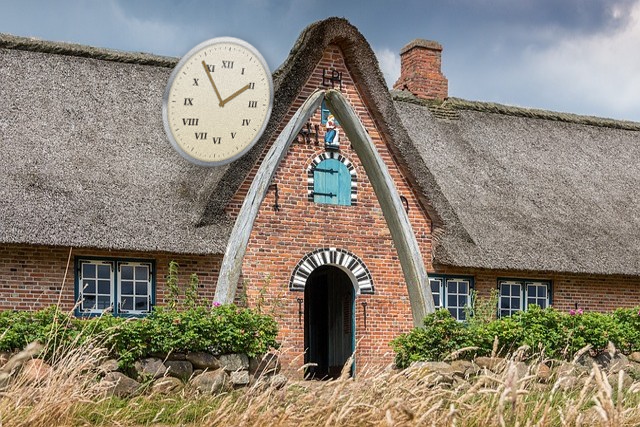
1:54
